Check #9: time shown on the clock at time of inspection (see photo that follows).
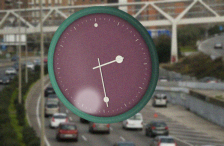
2:29
